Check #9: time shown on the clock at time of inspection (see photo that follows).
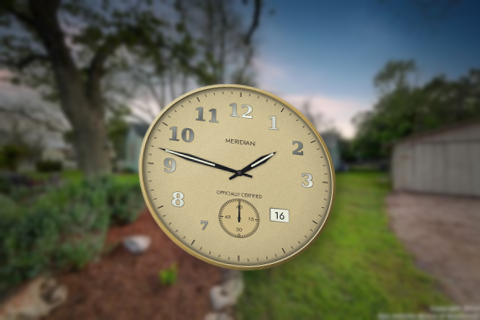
1:47
